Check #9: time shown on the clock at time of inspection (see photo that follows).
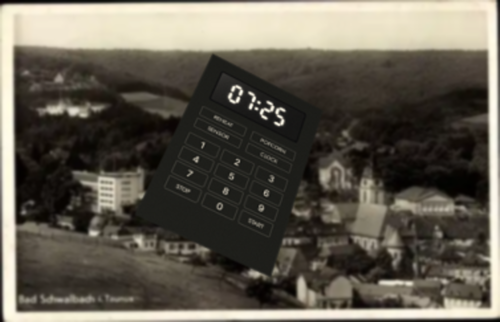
7:25
